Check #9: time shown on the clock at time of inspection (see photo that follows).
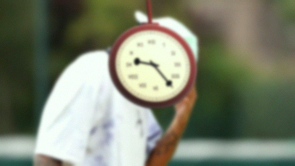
9:24
